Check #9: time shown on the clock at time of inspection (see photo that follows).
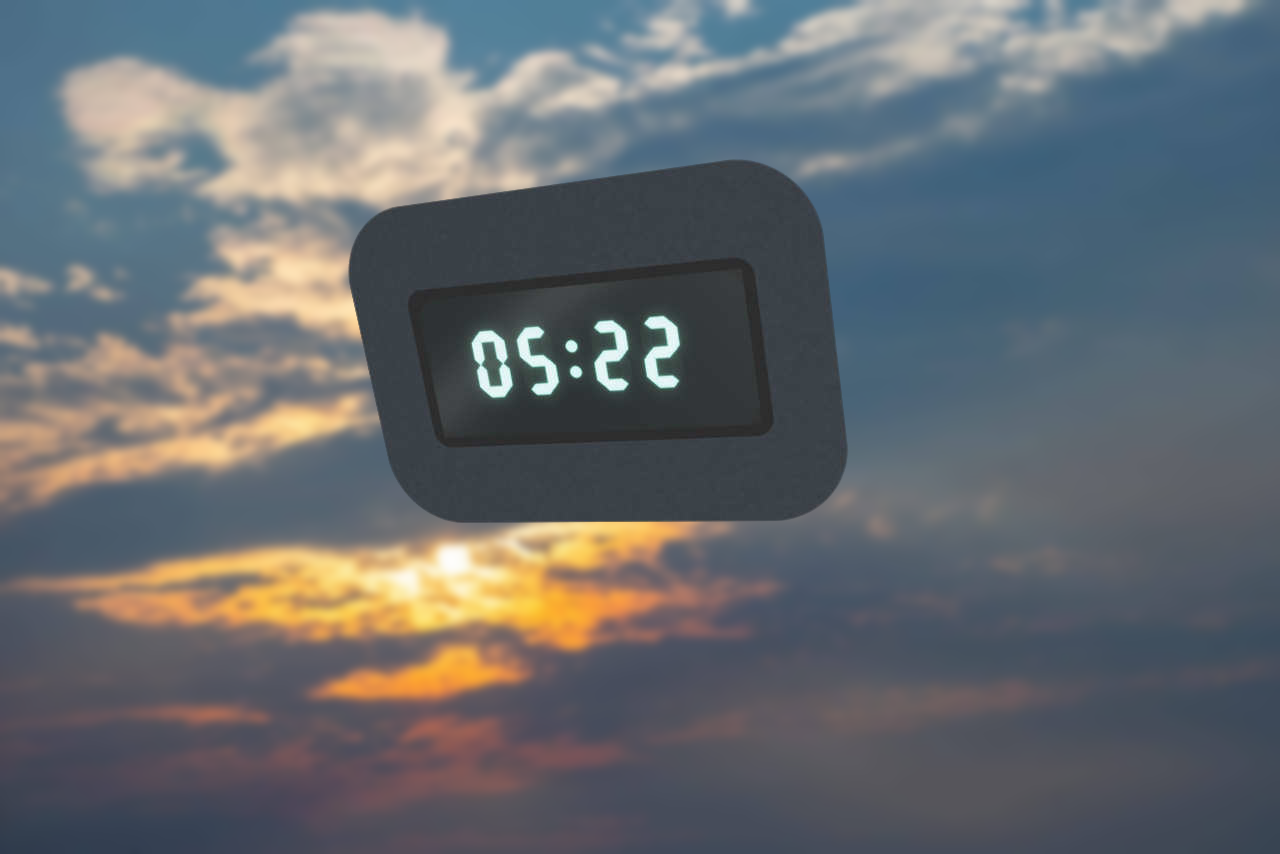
5:22
